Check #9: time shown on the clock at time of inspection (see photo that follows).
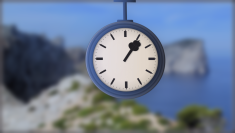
1:06
